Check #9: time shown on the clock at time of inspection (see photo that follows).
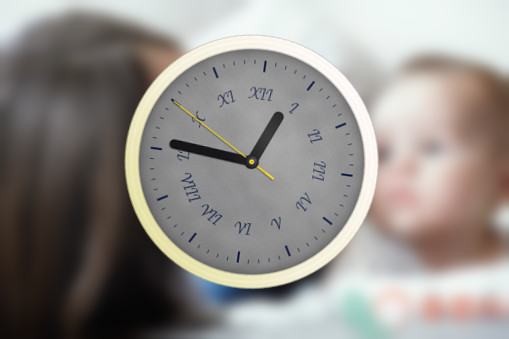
12:45:50
